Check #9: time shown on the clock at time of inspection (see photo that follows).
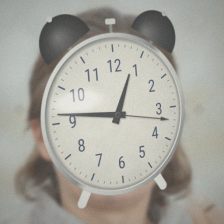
12:46:17
